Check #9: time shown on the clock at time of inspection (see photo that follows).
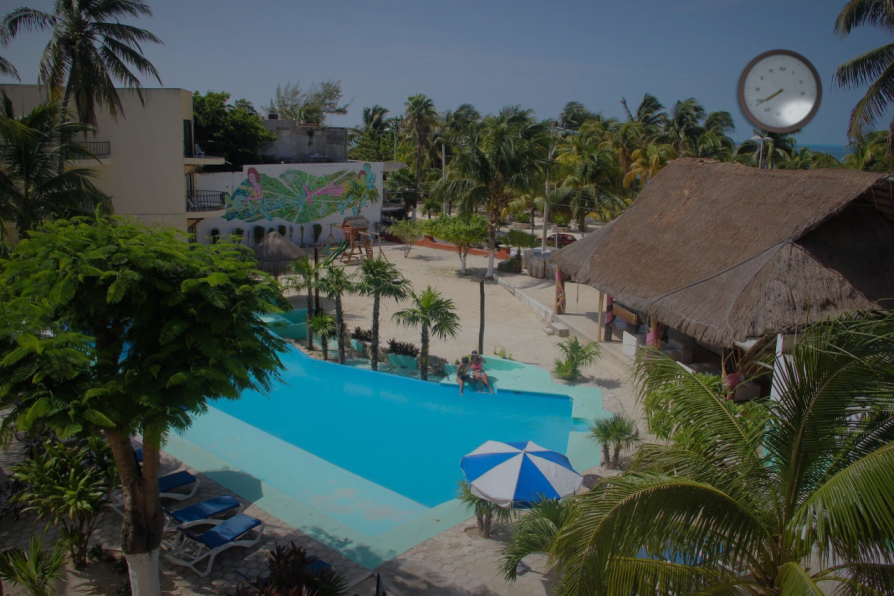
7:39
